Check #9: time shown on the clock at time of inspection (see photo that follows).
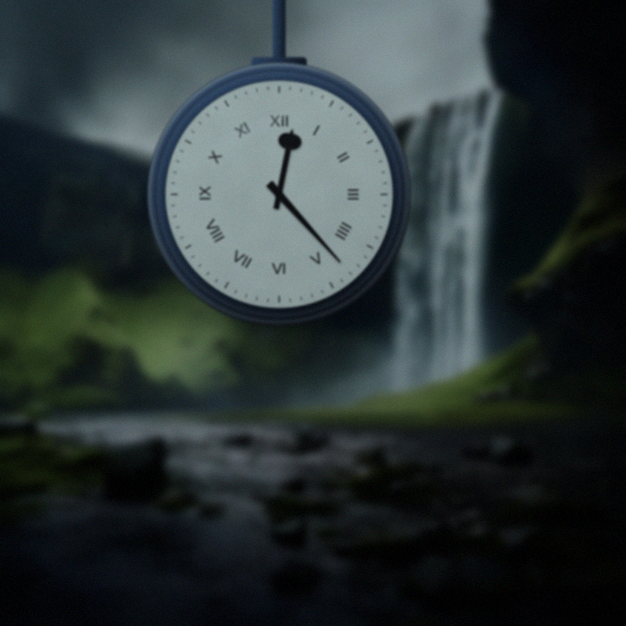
12:23
